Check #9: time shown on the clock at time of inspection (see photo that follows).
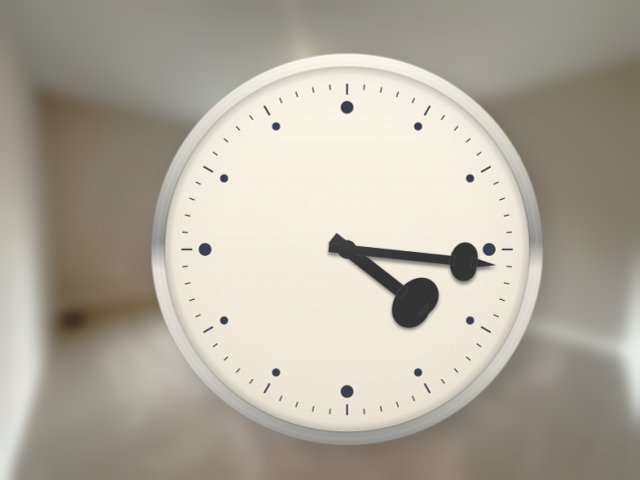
4:16
